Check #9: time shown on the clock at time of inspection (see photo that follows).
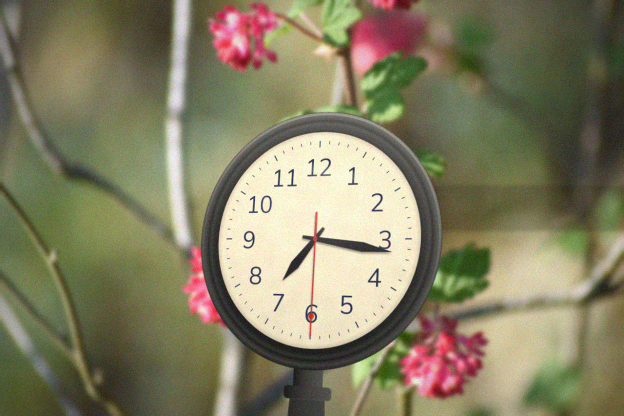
7:16:30
